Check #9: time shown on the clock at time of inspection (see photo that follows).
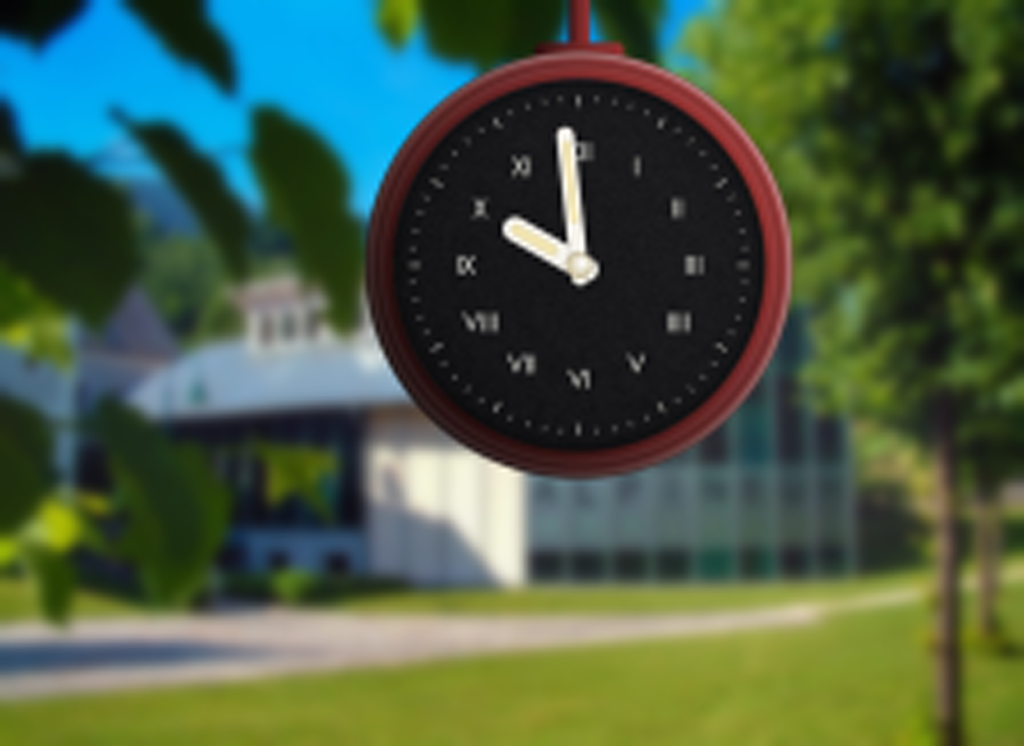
9:59
